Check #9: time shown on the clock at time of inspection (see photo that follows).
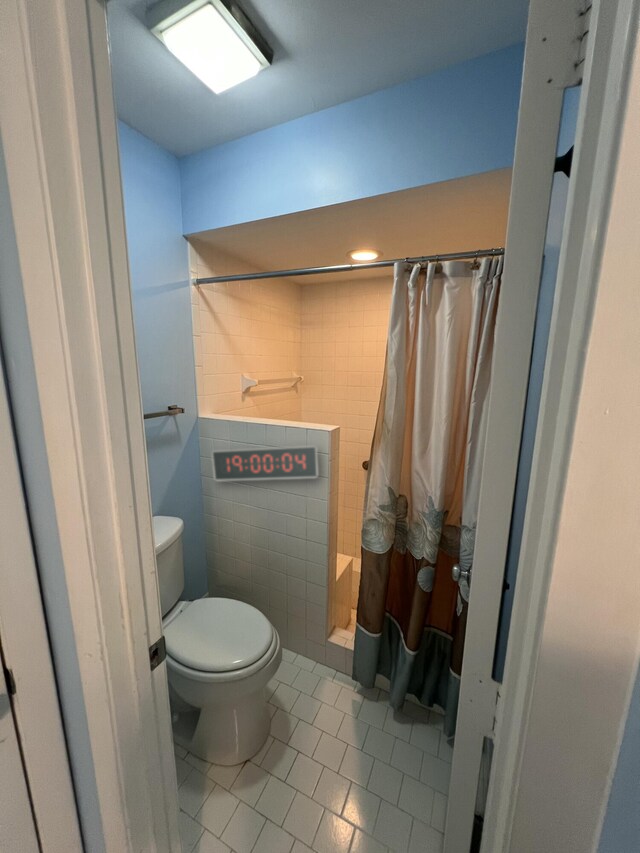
19:00:04
